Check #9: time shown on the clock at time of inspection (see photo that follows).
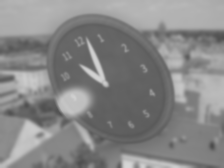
11:02
